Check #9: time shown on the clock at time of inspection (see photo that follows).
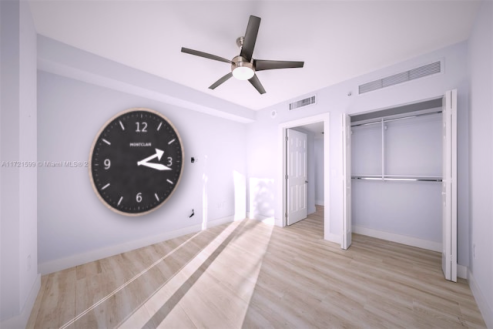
2:17
